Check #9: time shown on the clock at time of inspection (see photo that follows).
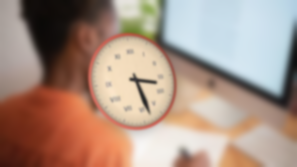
3:28
